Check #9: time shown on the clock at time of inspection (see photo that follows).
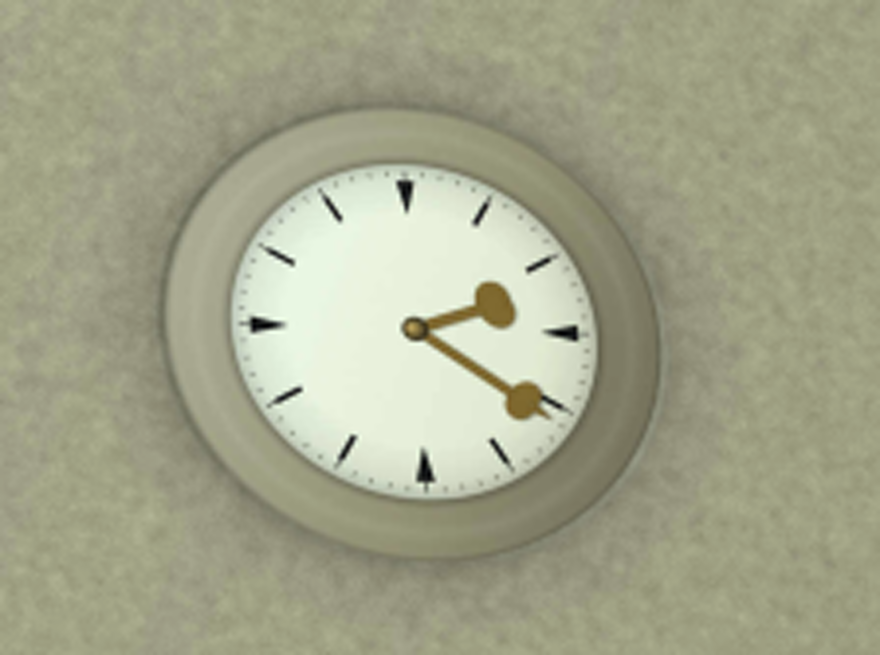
2:21
